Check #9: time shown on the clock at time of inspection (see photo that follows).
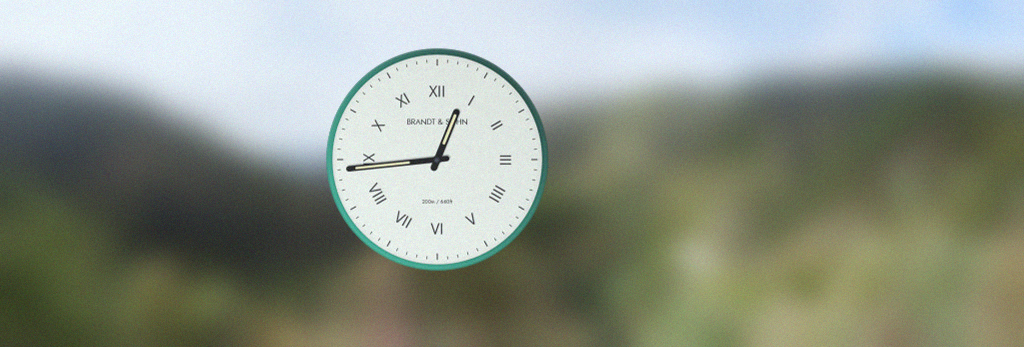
12:44
